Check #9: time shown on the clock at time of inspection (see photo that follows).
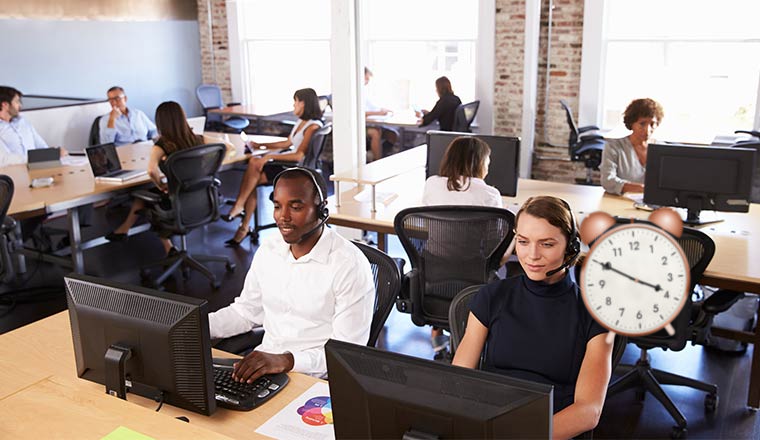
3:50
